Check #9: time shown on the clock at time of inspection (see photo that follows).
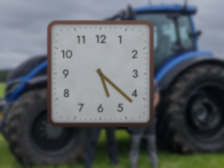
5:22
